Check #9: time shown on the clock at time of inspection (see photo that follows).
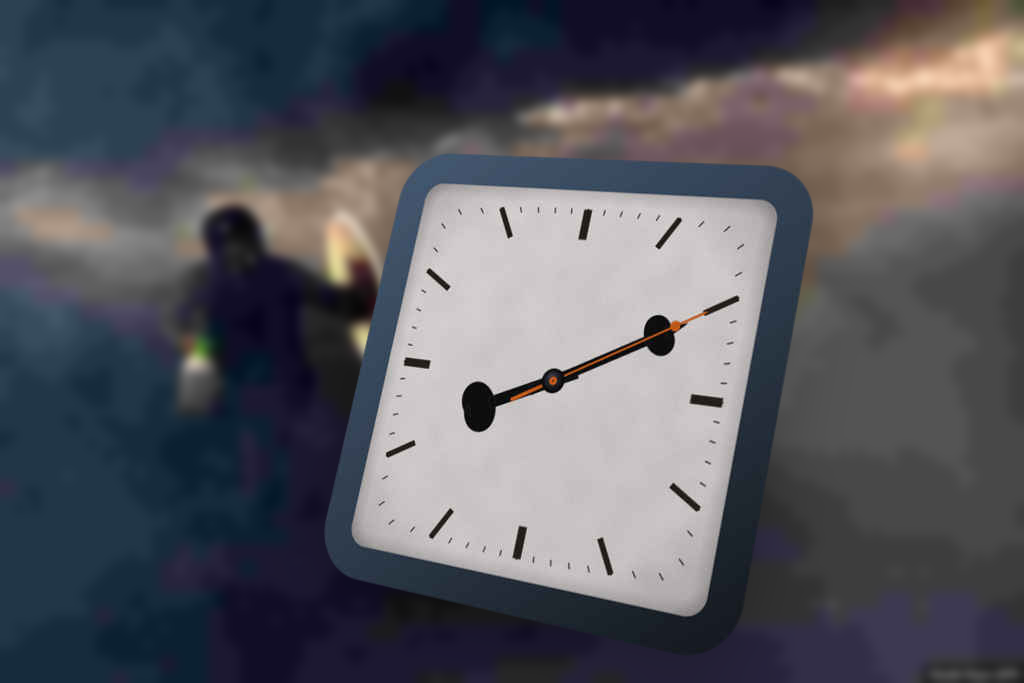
8:10:10
